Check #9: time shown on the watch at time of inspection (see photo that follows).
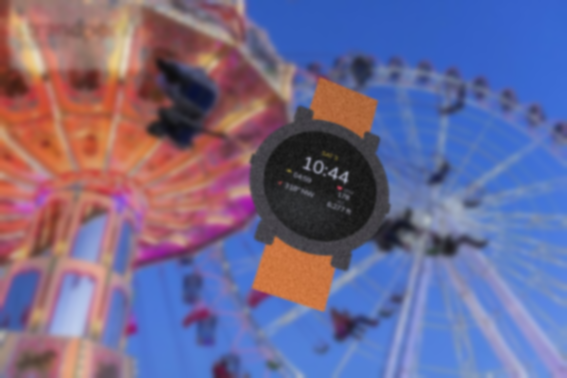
10:44
